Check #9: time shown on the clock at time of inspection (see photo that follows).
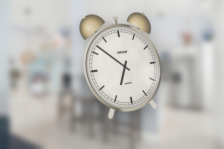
6:52
